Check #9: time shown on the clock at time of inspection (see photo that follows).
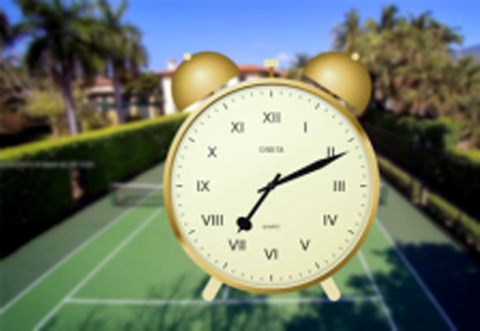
7:11
